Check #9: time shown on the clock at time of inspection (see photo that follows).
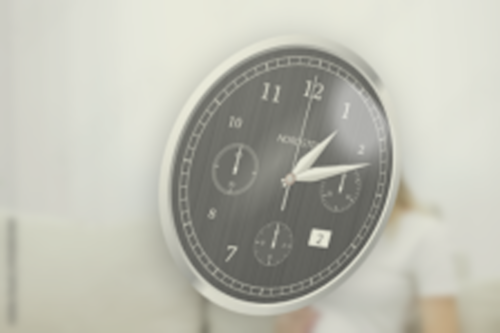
1:12
